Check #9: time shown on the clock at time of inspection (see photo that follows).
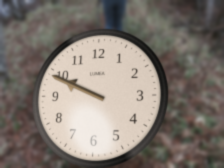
9:49
